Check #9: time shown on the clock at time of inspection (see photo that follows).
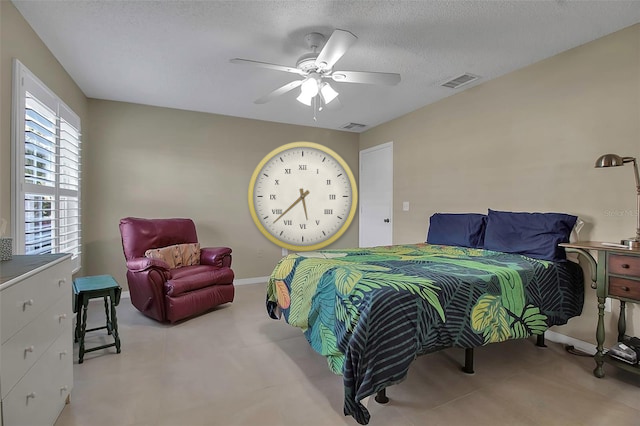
5:38
